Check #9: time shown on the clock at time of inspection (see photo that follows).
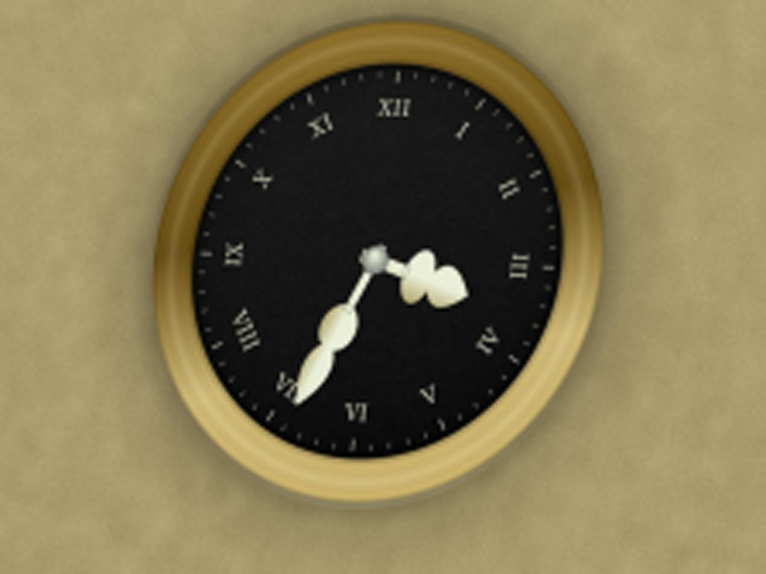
3:34
